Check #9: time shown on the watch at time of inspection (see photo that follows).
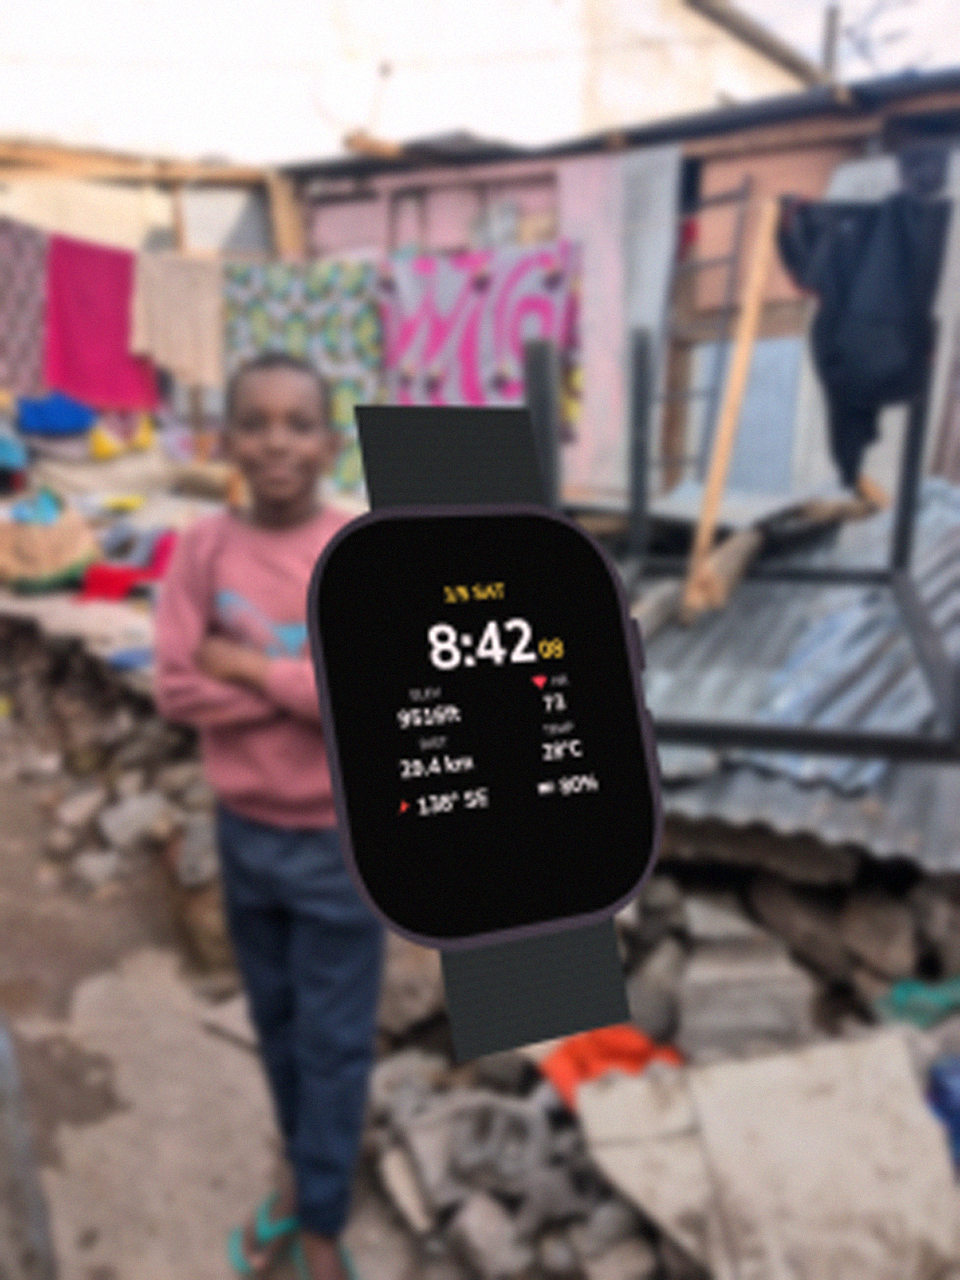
8:42
